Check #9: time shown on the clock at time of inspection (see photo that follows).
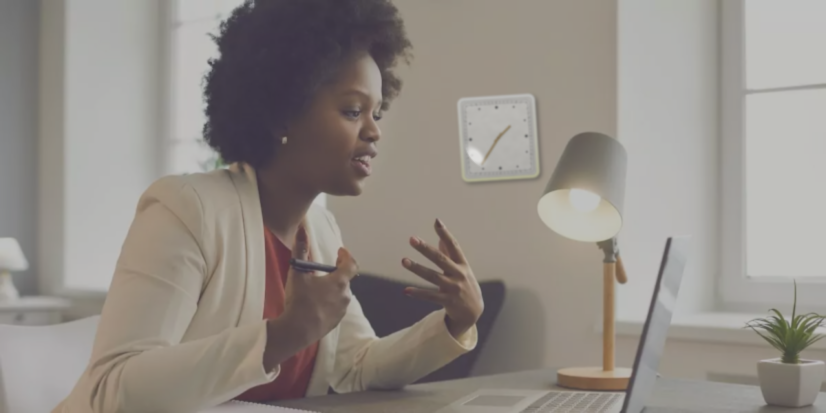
1:36
